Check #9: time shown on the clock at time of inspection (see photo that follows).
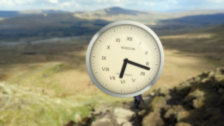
6:17
